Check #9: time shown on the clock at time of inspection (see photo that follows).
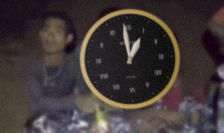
12:59
